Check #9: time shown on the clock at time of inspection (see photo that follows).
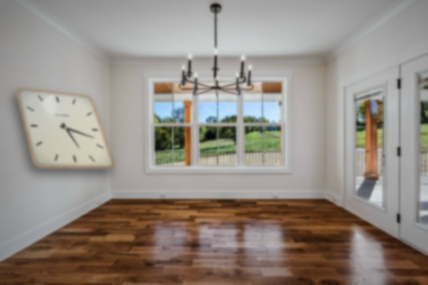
5:18
